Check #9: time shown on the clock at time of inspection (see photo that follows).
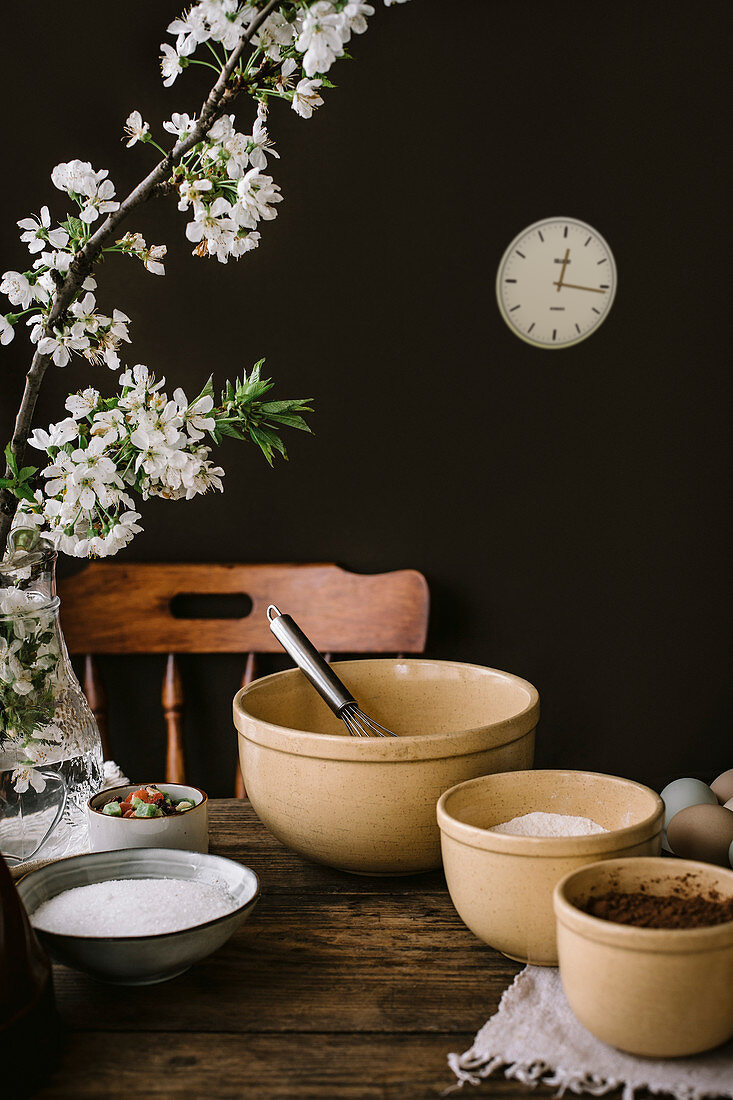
12:16
